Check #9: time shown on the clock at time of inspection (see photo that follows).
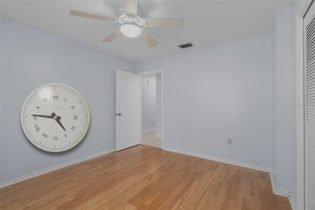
4:46
